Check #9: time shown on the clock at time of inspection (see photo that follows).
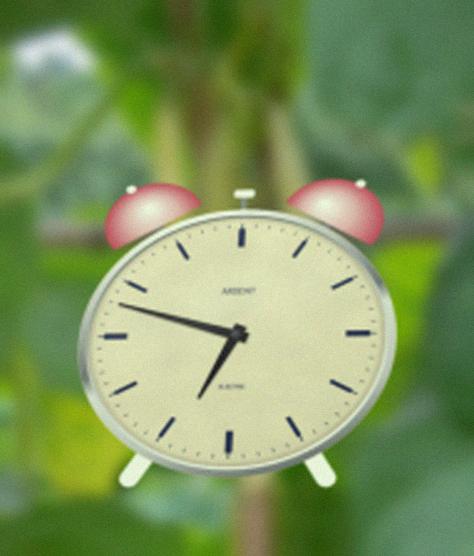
6:48
